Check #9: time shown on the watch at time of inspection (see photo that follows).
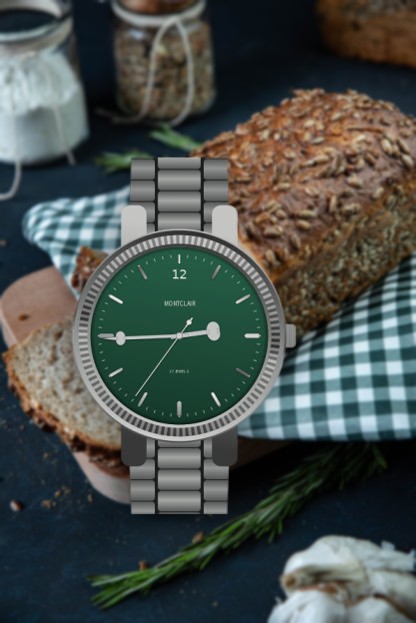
2:44:36
